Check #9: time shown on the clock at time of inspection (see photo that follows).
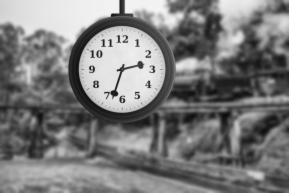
2:33
